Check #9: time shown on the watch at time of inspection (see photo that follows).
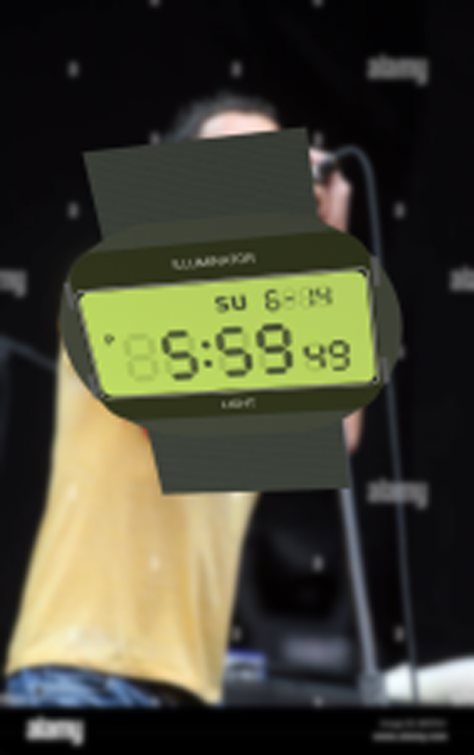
5:59:49
